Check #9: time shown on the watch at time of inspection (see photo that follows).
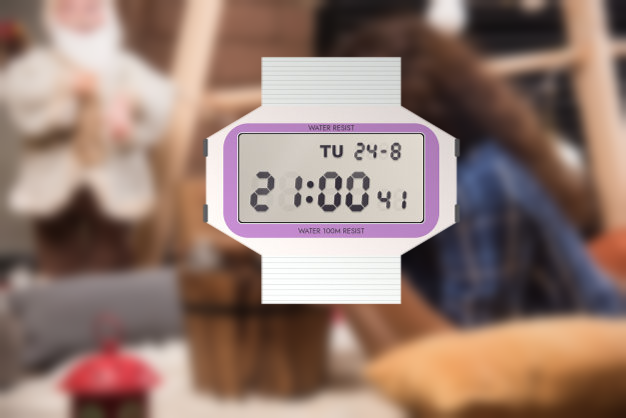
21:00:41
